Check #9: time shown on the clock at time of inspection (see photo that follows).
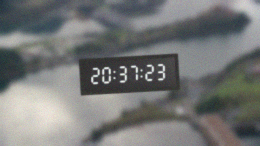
20:37:23
